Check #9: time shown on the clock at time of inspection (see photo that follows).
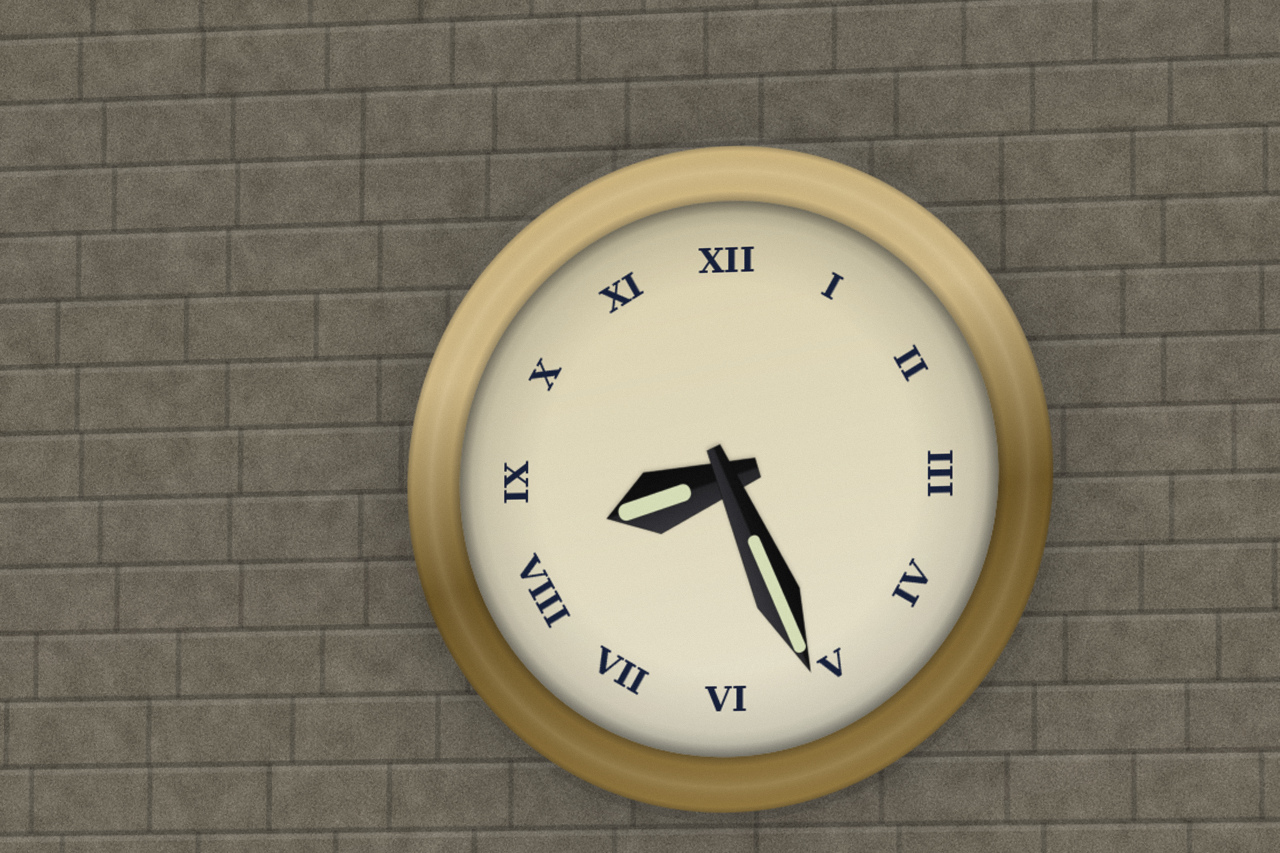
8:26
